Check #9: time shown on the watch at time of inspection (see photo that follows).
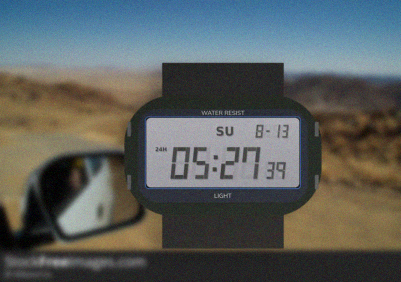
5:27:39
